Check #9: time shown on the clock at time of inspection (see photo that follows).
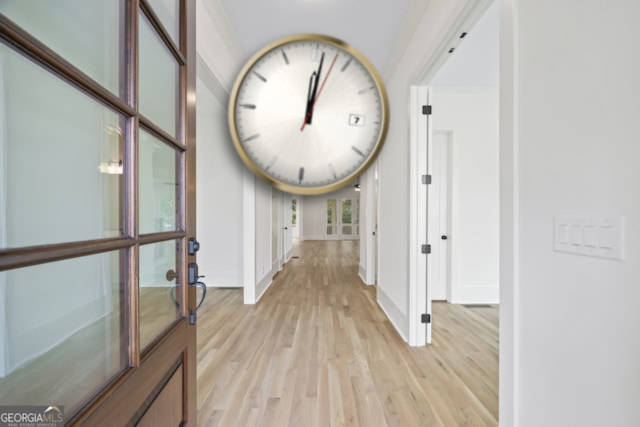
12:01:03
